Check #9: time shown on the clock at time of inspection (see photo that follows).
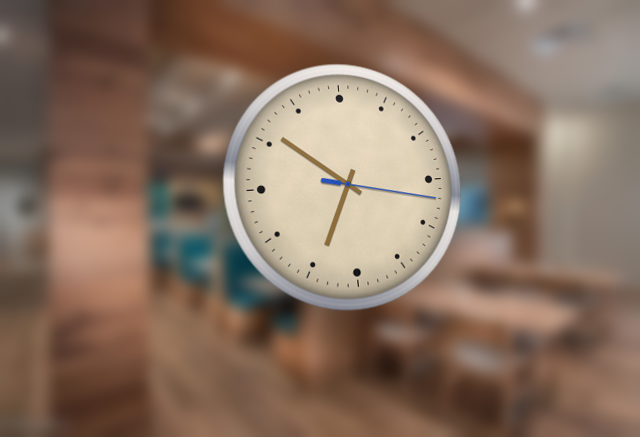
6:51:17
